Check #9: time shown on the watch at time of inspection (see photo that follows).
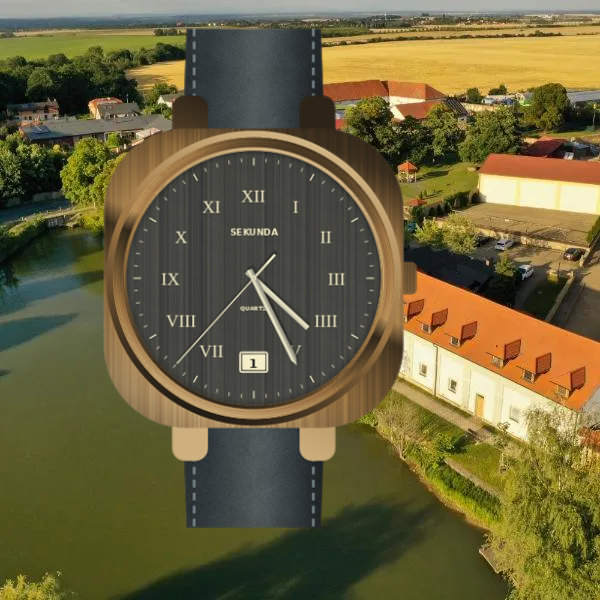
4:25:37
